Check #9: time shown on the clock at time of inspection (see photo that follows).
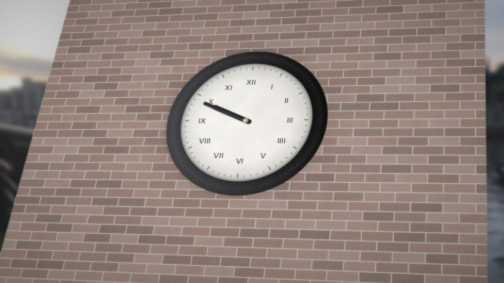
9:49
